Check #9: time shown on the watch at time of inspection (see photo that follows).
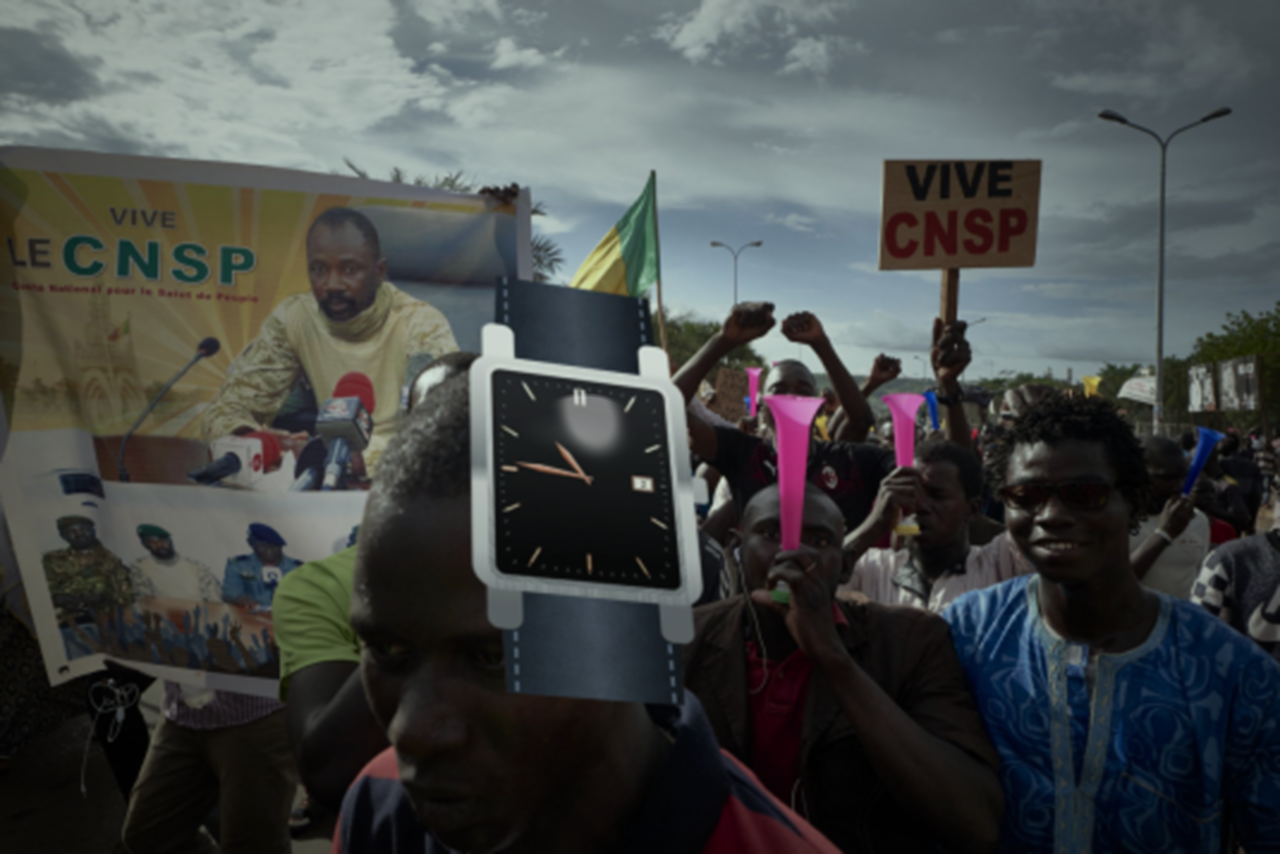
10:46
